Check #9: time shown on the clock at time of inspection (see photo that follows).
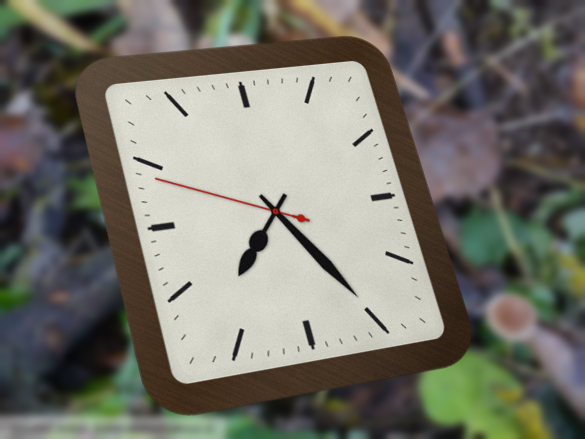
7:24:49
